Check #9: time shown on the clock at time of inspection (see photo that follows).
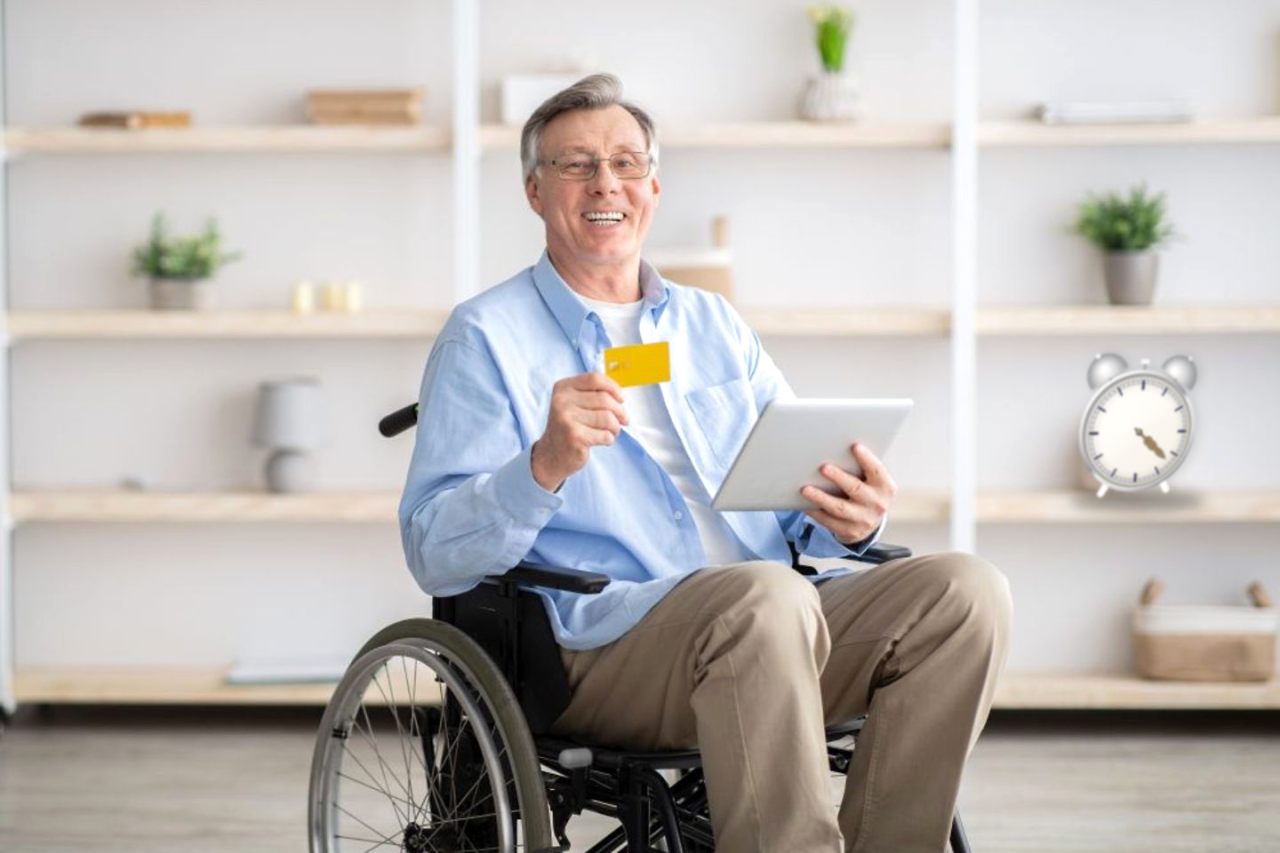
4:22
